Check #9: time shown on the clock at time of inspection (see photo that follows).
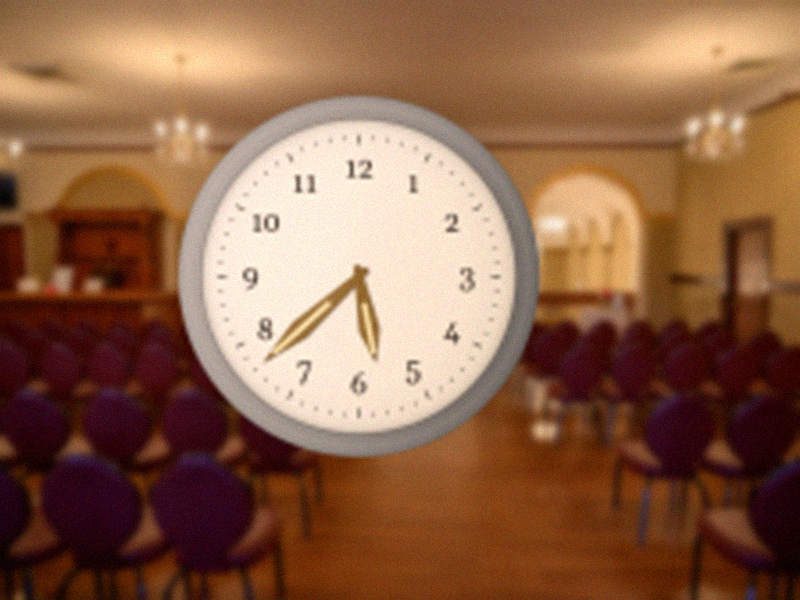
5:38
